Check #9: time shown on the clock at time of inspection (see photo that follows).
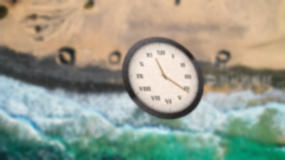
11:21
